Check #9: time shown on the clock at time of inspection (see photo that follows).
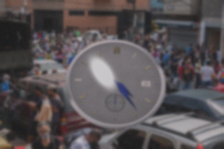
4:24
